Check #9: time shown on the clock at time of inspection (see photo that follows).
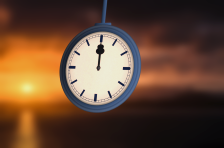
12:00
